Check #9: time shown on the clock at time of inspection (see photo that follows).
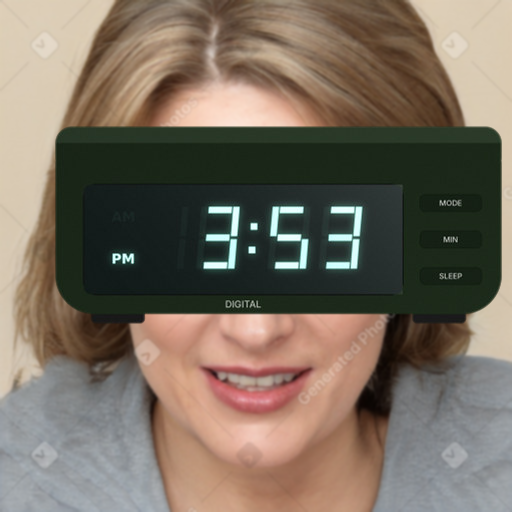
3:53
